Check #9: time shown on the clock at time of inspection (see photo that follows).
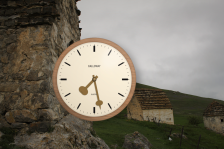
7:28
